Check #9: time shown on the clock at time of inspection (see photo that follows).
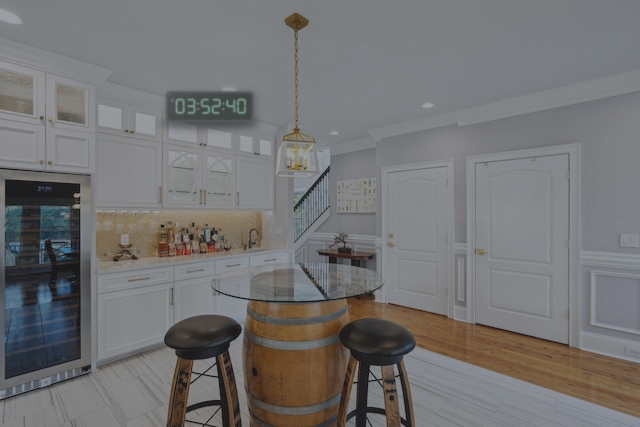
3:52:40
